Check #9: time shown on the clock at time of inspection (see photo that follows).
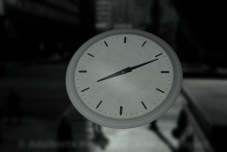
8:11
